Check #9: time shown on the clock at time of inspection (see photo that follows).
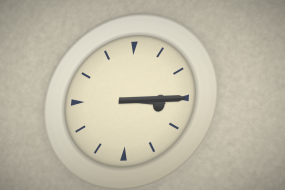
3:15
